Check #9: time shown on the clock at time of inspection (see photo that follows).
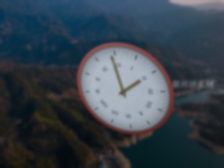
1:59
